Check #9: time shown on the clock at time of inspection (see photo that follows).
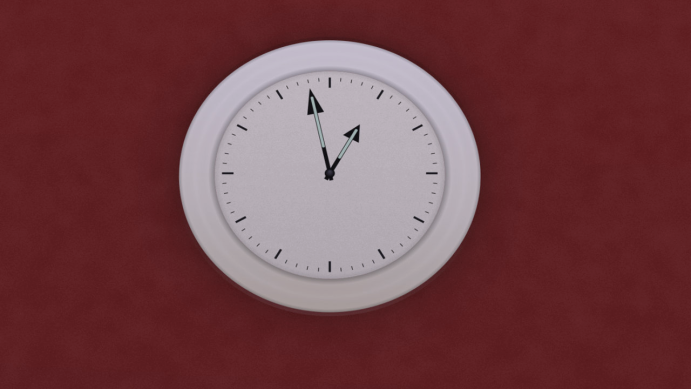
12:58
